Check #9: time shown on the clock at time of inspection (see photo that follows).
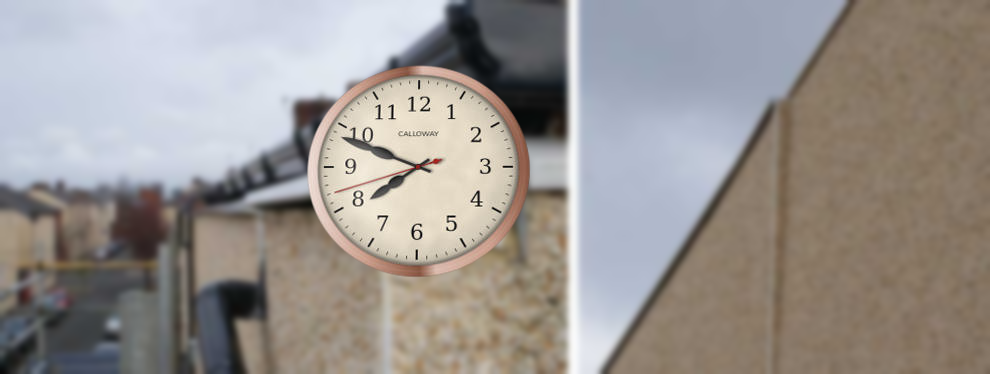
7:48:42
